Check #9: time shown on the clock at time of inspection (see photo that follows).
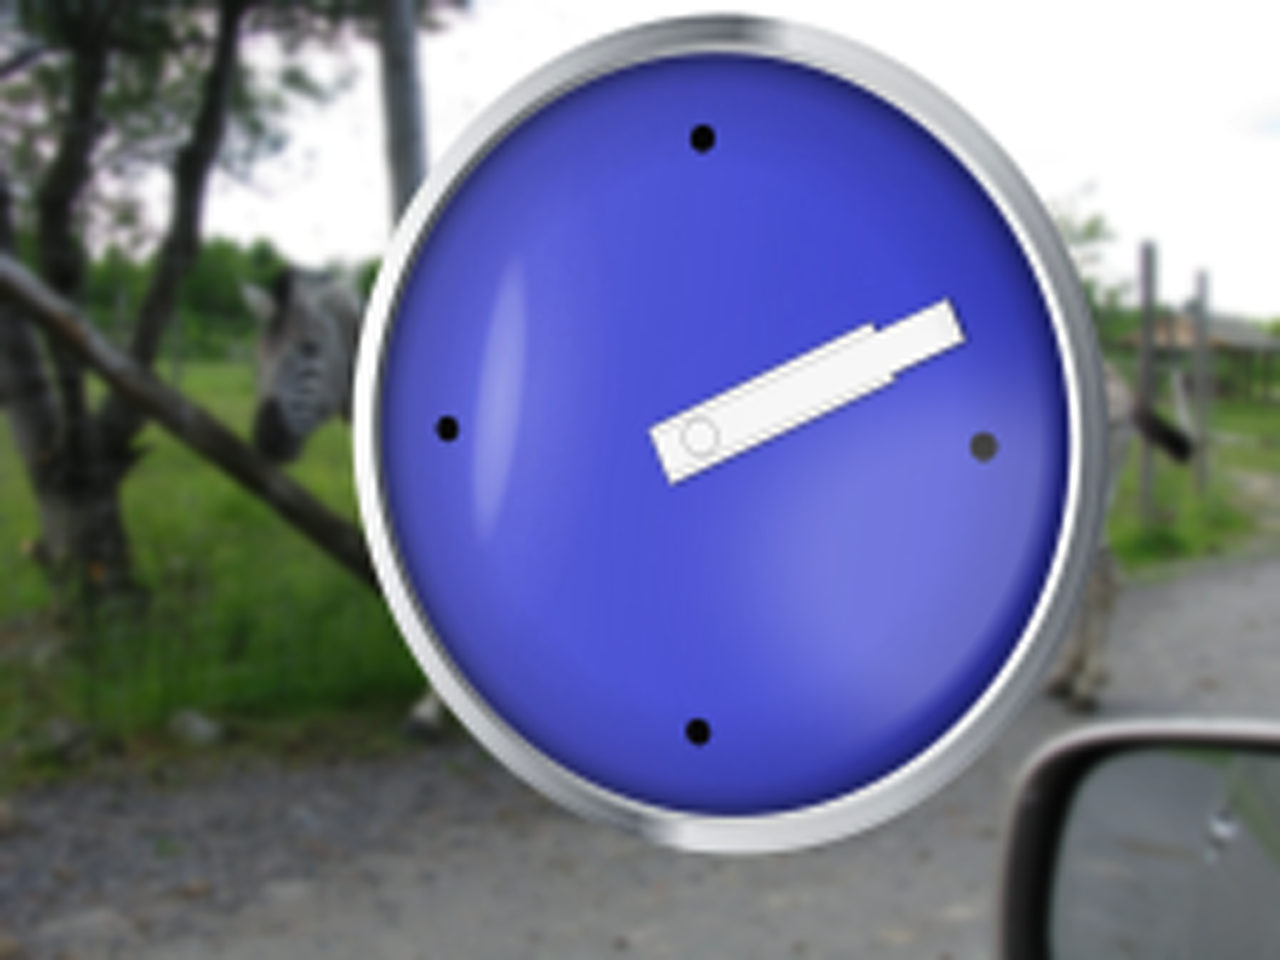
2:11
